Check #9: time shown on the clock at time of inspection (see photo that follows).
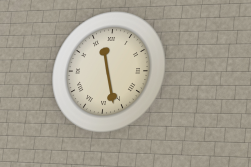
11:27
